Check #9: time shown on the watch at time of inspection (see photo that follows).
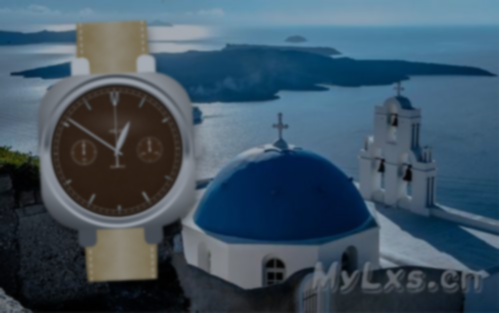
12:51
